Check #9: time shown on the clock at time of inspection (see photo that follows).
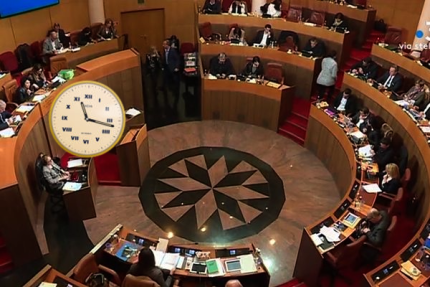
11:17
